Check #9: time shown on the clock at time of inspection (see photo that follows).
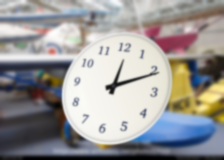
12:11
